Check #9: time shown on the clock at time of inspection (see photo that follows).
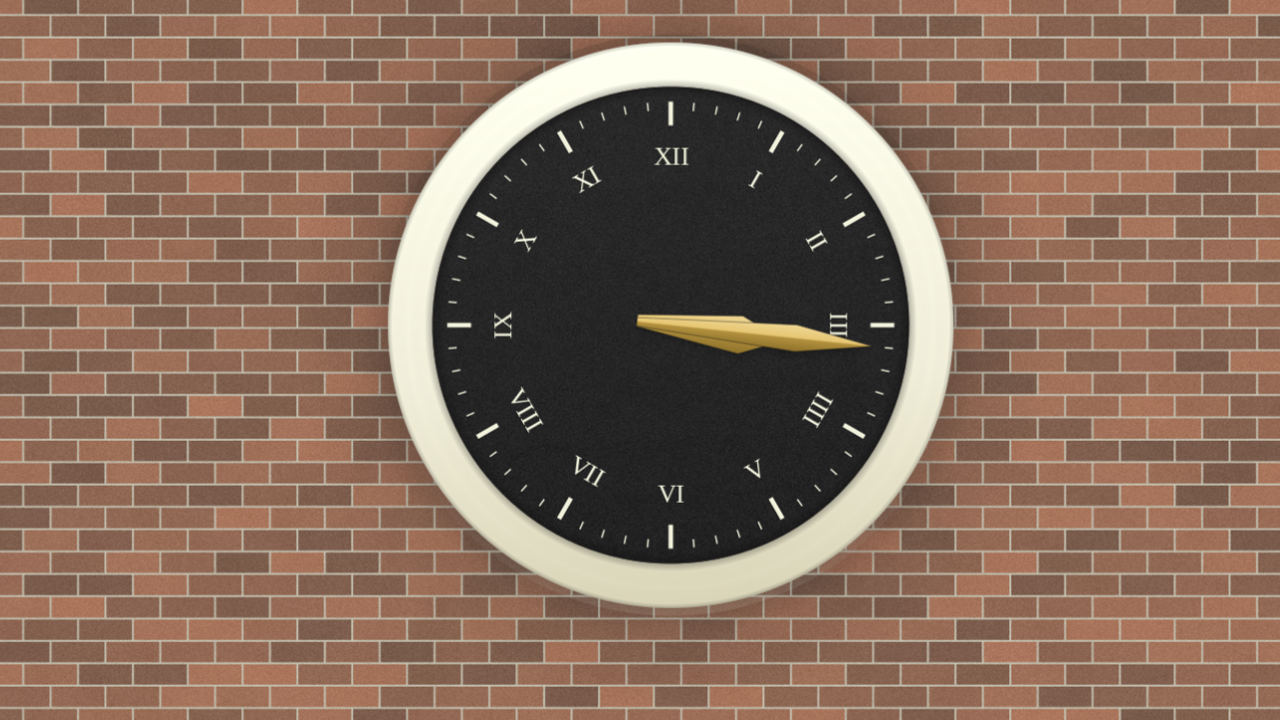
3:16
